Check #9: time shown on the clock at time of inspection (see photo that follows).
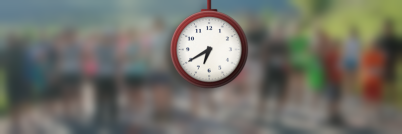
6:40
